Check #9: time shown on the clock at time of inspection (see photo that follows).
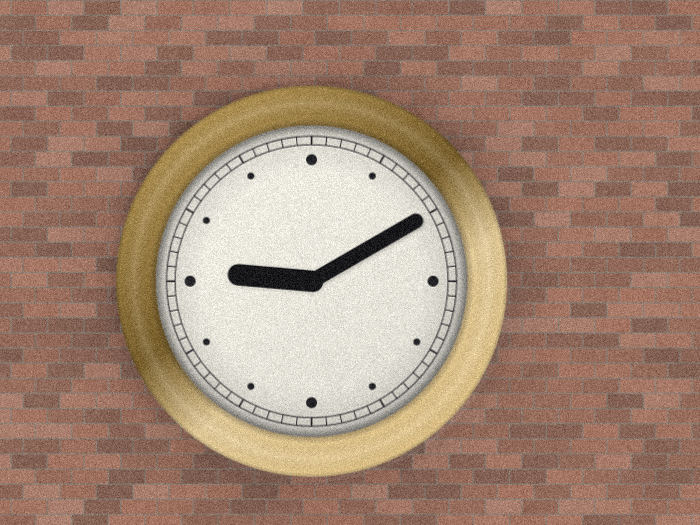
9:10
